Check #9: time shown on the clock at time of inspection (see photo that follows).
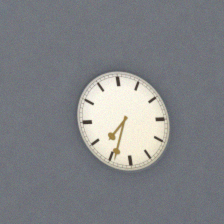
7:34
